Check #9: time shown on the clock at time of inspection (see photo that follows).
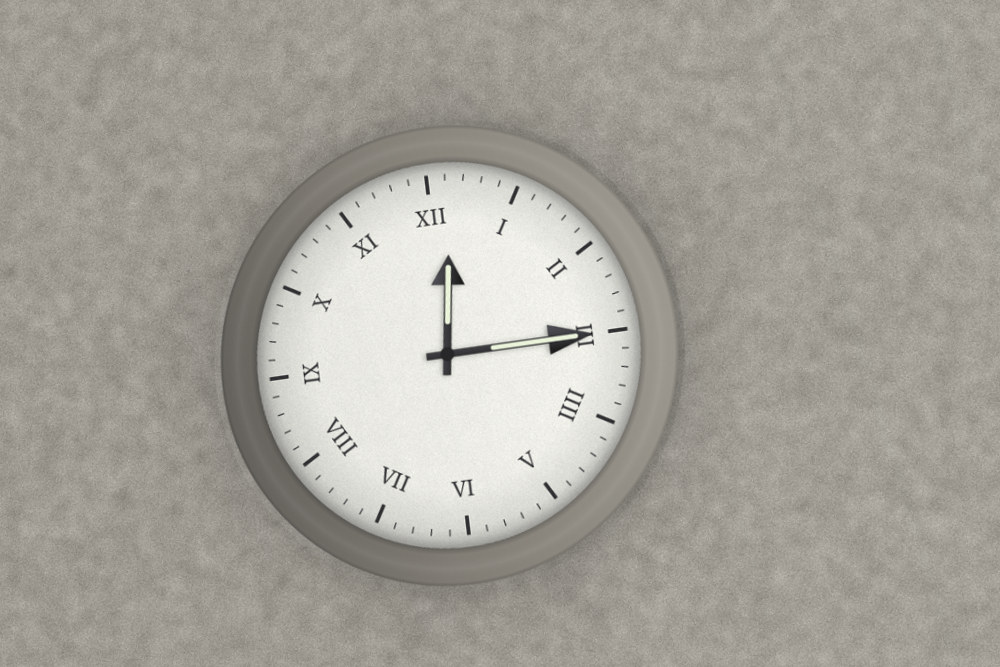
12:15
